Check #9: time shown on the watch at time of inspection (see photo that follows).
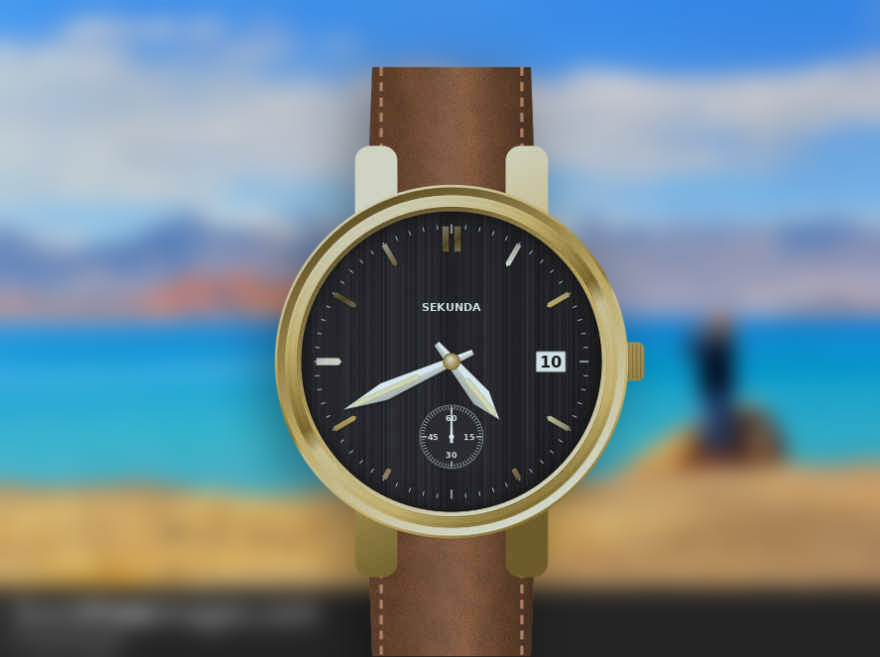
4:41
